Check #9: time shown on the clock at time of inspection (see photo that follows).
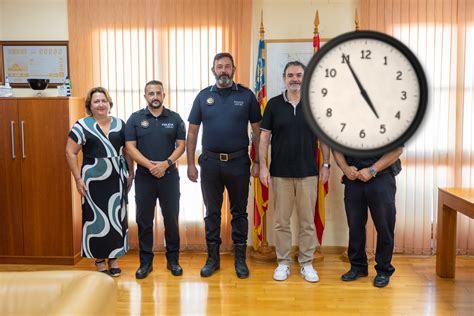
4:55
